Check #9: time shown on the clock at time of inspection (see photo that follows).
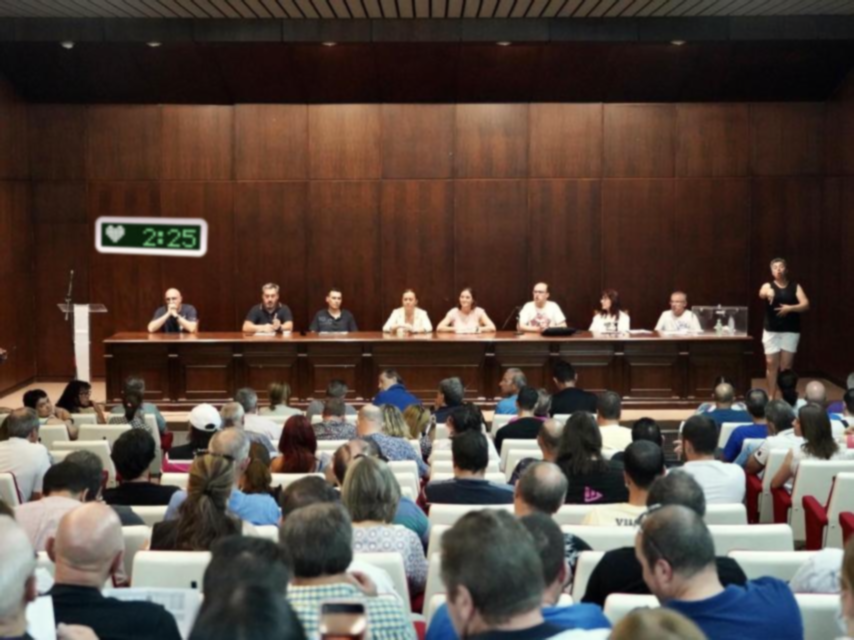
2:25
